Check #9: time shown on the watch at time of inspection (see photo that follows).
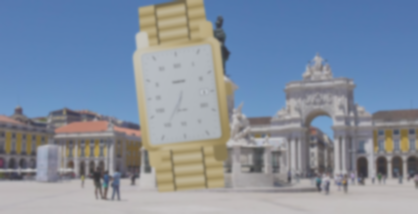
6:35
